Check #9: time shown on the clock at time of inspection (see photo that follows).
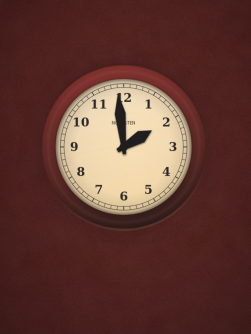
1:59
